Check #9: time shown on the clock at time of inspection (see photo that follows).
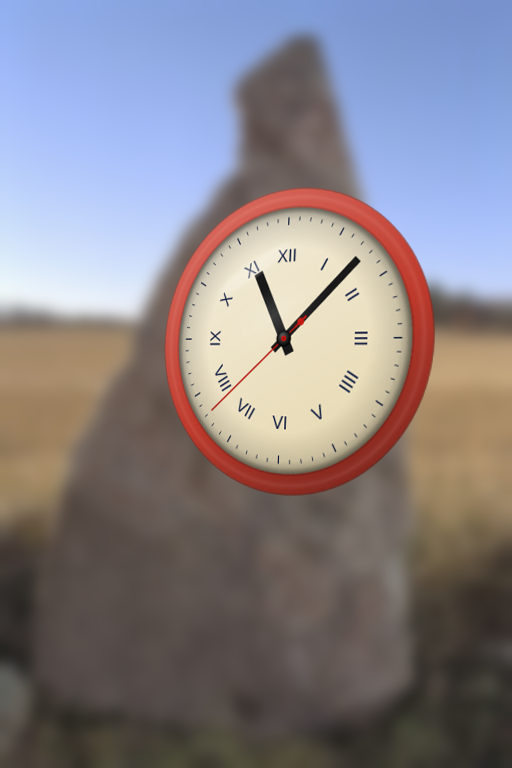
11:07:38
